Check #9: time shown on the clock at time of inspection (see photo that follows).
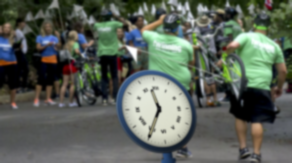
11:35
